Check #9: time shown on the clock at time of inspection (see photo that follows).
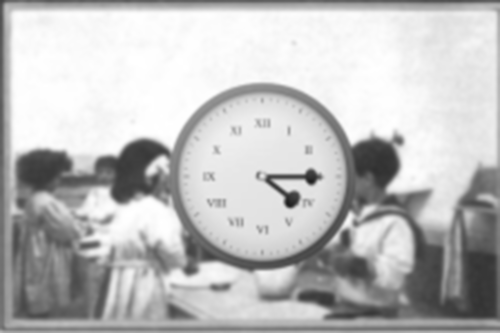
4:15
